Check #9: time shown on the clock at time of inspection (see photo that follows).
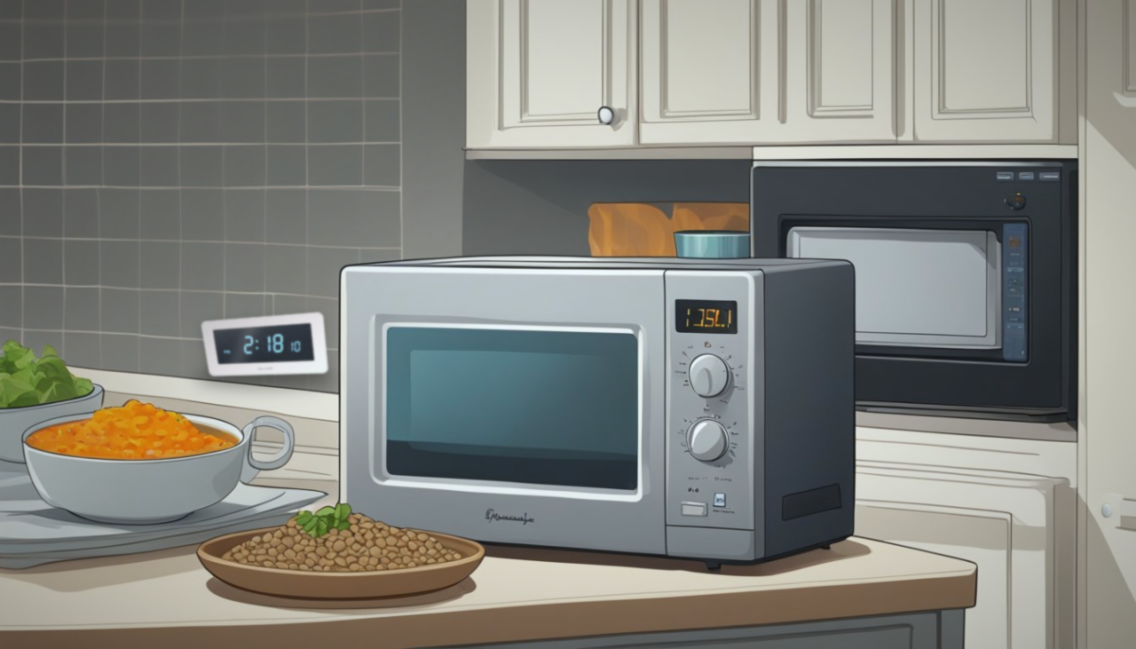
2:18
